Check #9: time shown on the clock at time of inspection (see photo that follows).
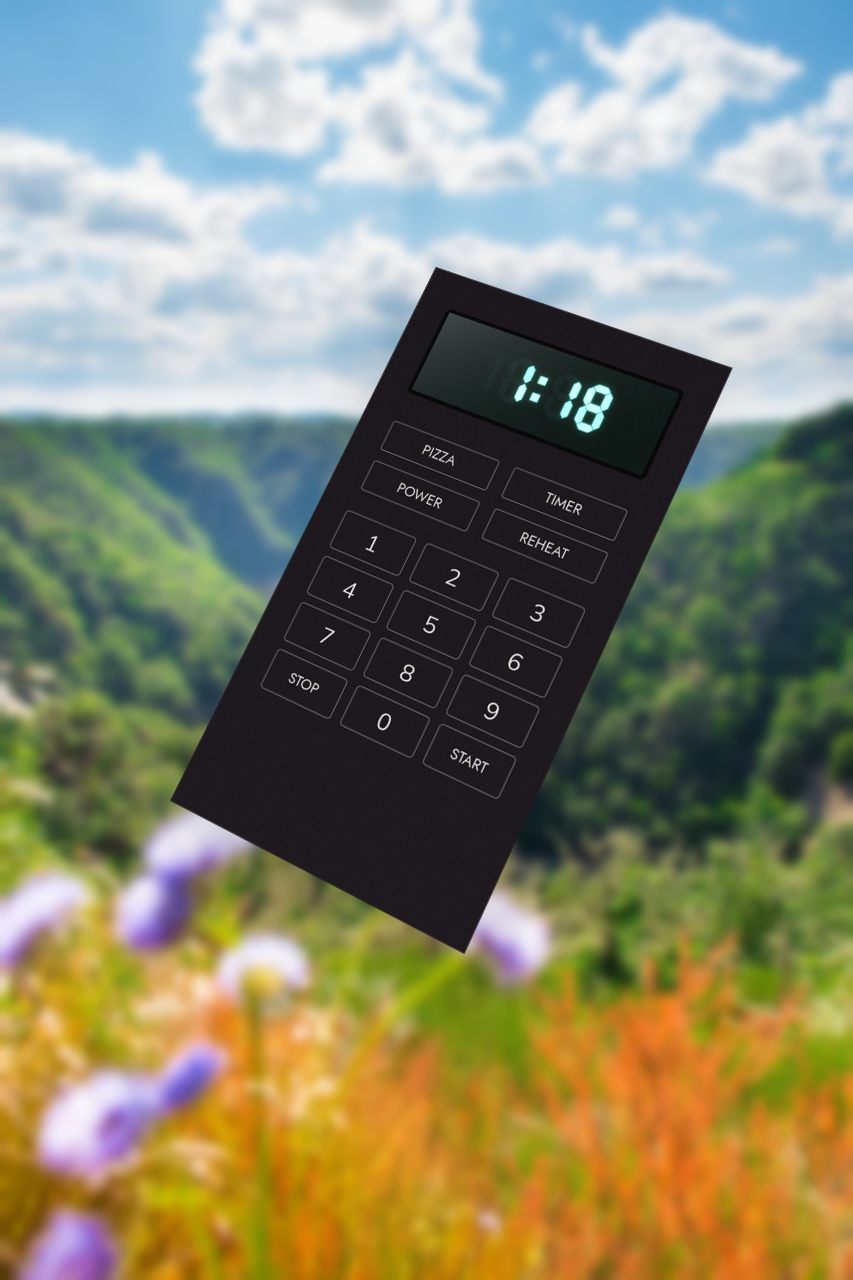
1:18
